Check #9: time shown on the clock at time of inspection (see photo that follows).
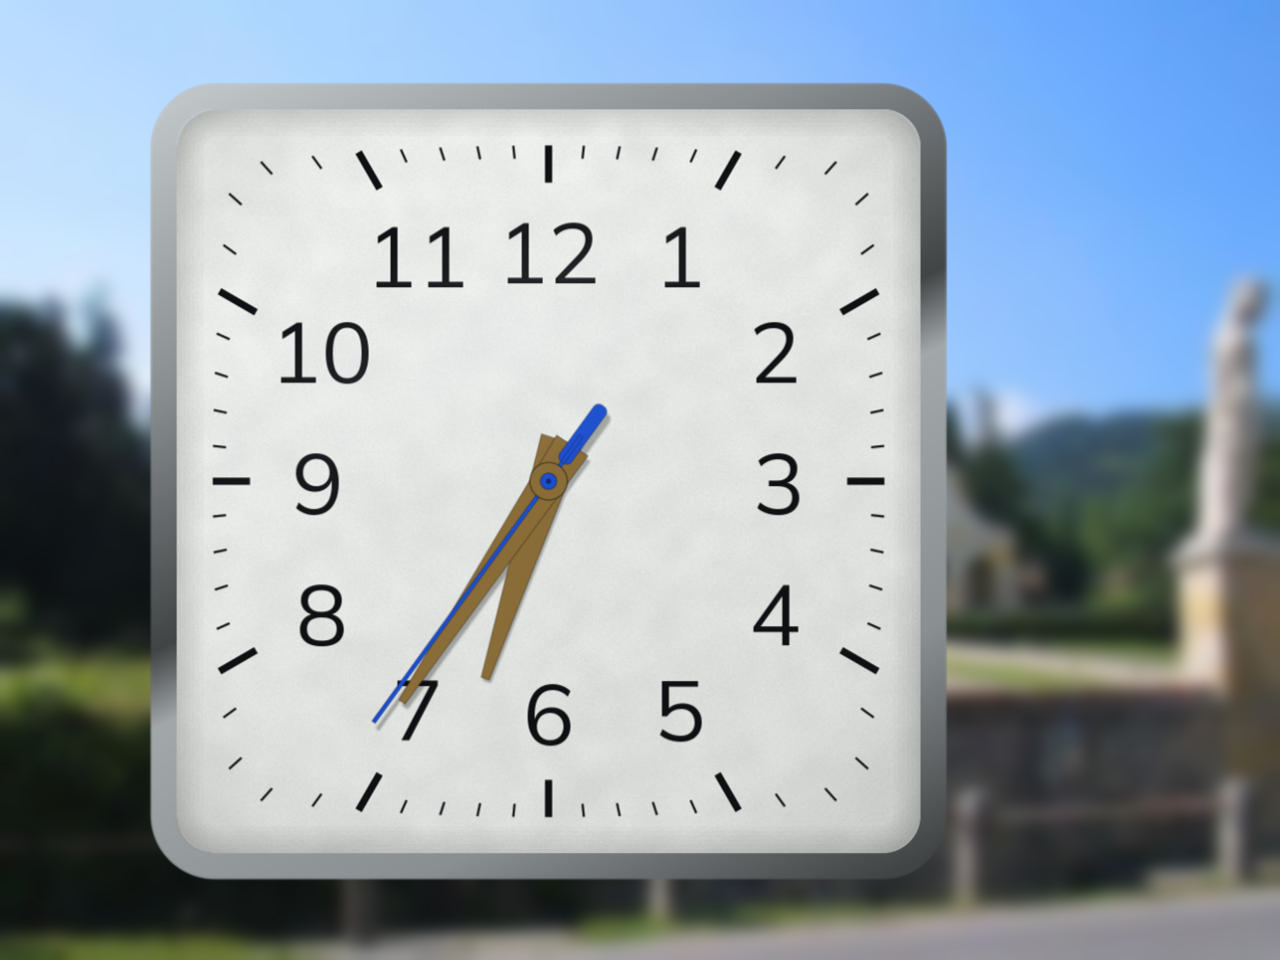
6:35:36
